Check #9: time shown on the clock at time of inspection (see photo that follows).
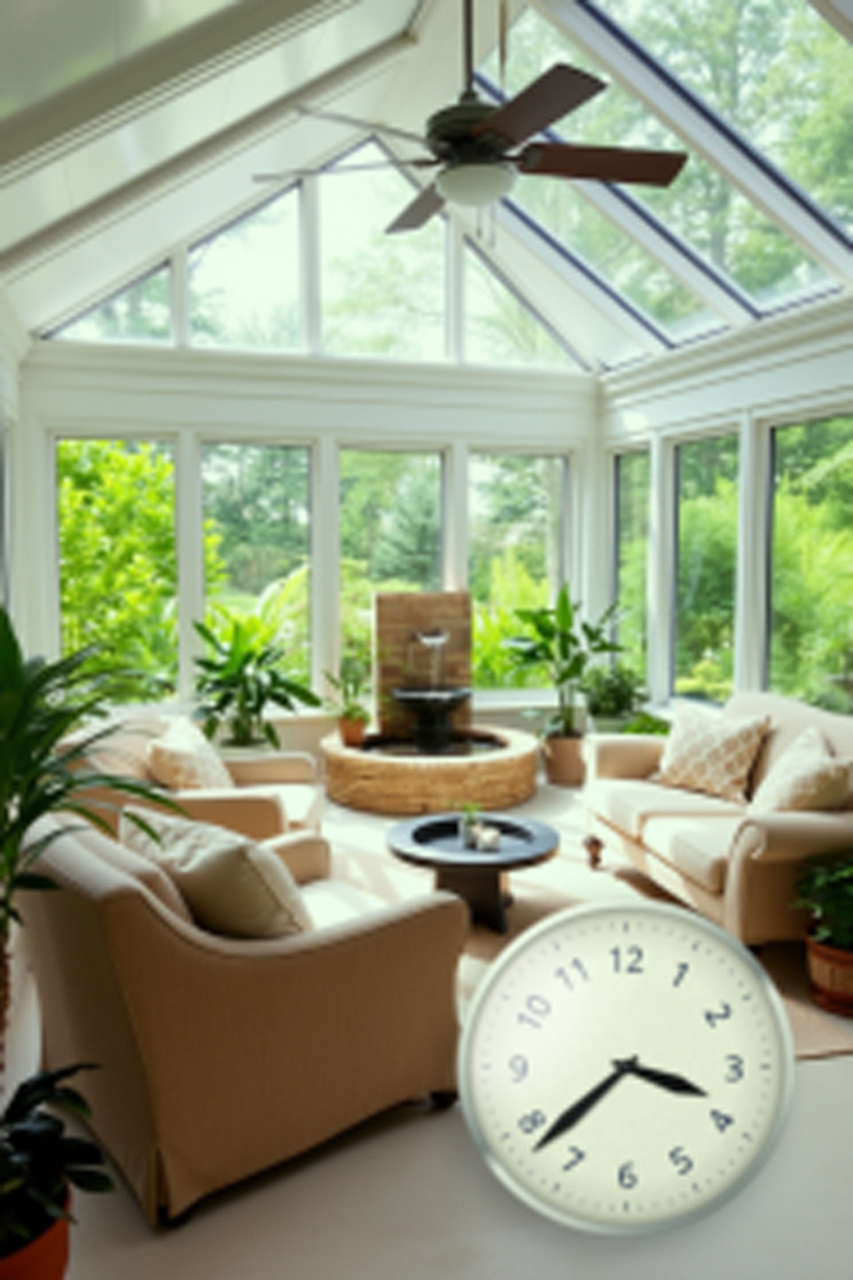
3:38
